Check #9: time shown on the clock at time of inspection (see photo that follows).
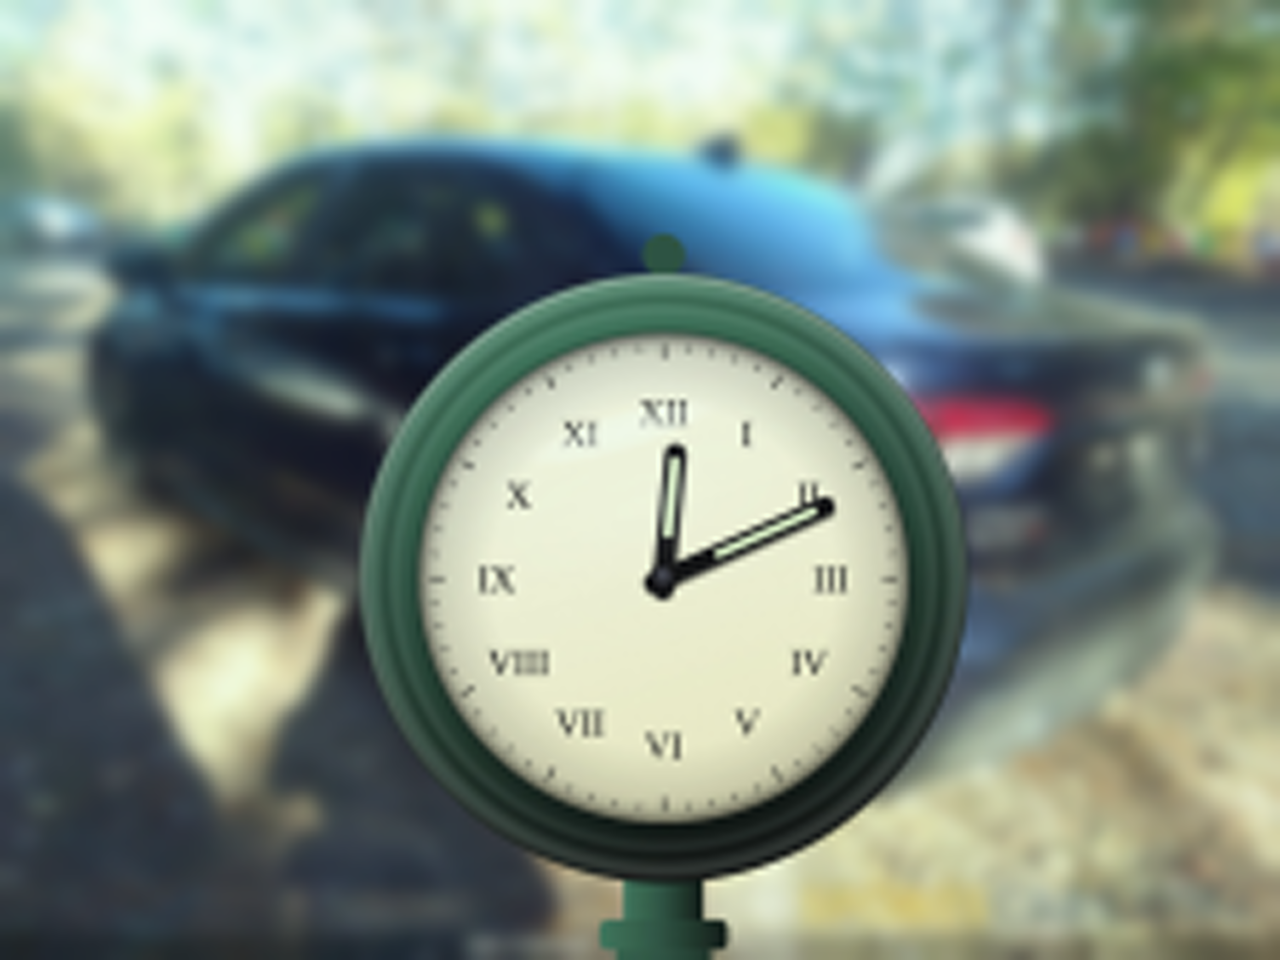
12:11
